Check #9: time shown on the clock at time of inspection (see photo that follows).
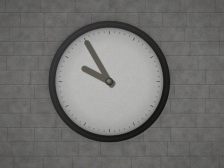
9:55
